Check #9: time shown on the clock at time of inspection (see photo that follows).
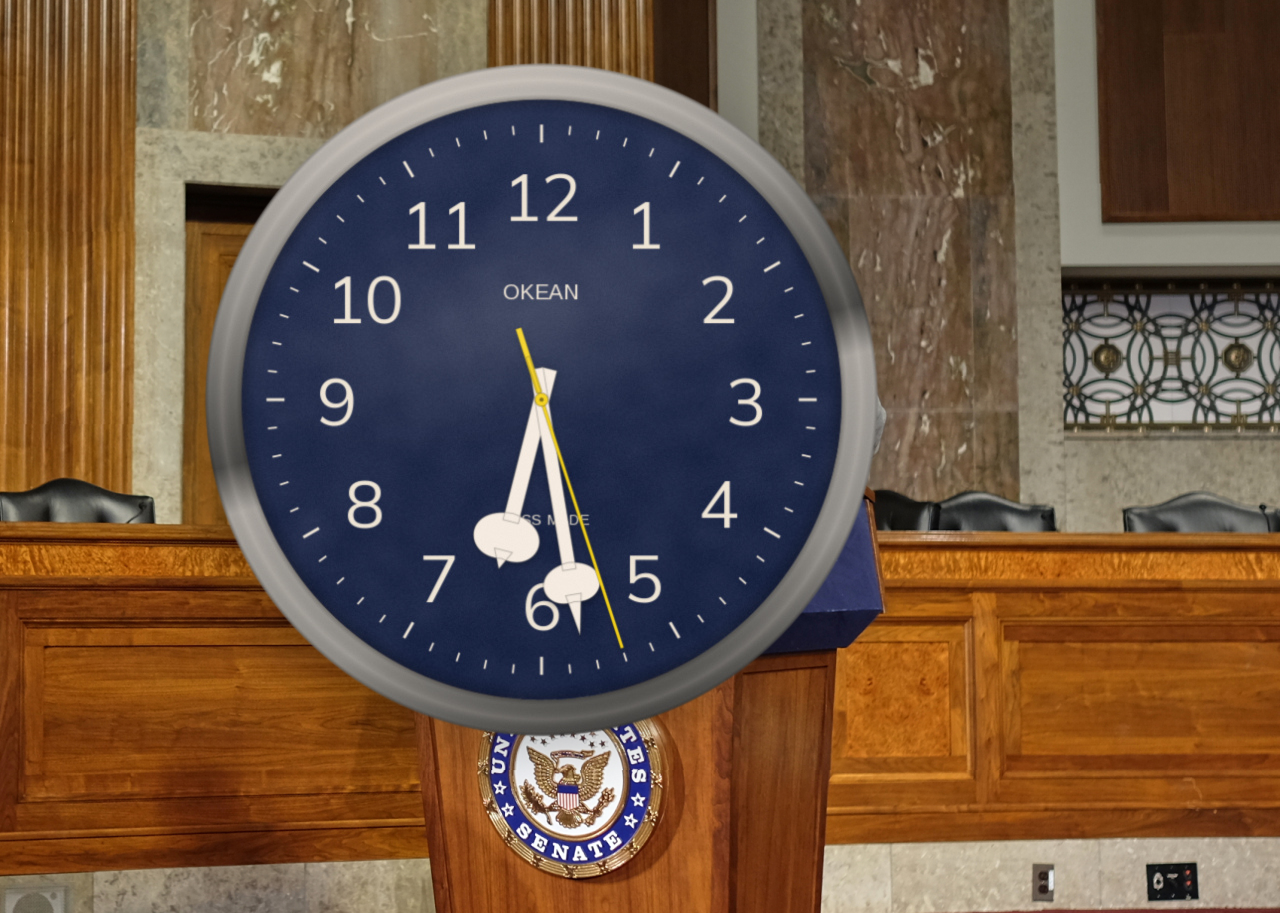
6:28:27
